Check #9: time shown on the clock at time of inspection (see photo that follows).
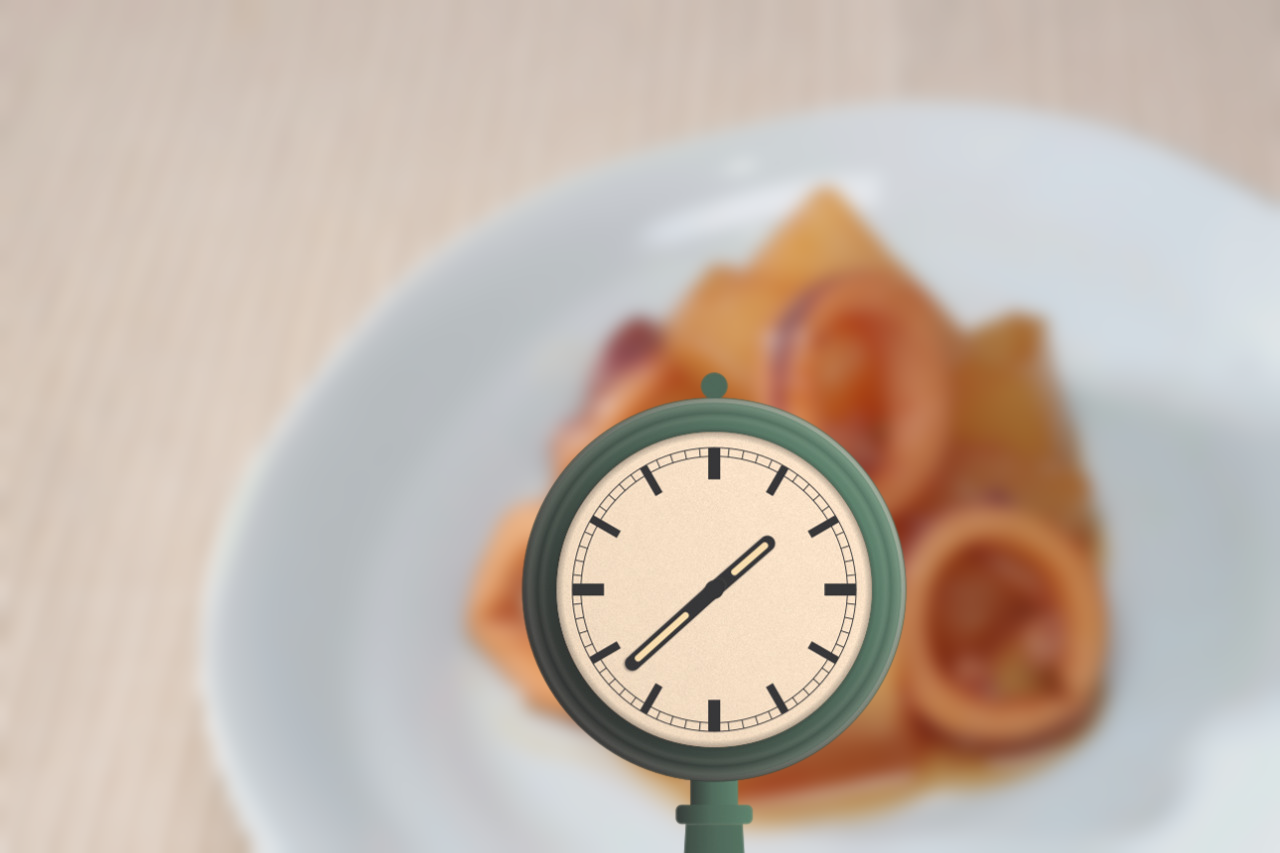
1:38
